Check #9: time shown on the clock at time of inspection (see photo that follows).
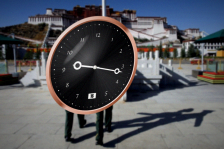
9:17
